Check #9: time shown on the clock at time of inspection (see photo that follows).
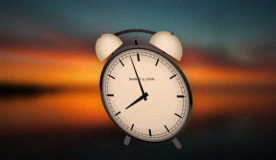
7:58
